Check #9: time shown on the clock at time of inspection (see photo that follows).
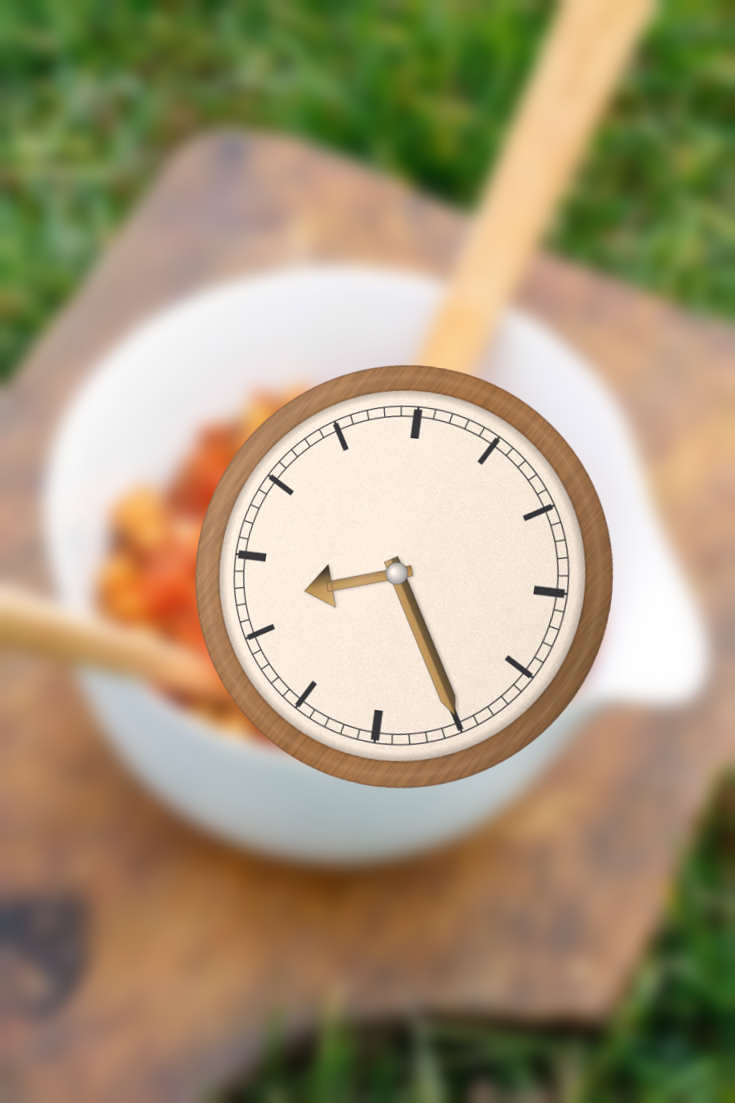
8:25
